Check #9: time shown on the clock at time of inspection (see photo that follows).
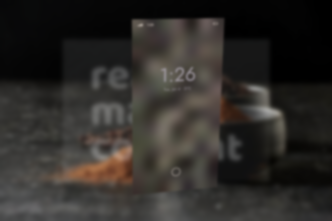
1:26
